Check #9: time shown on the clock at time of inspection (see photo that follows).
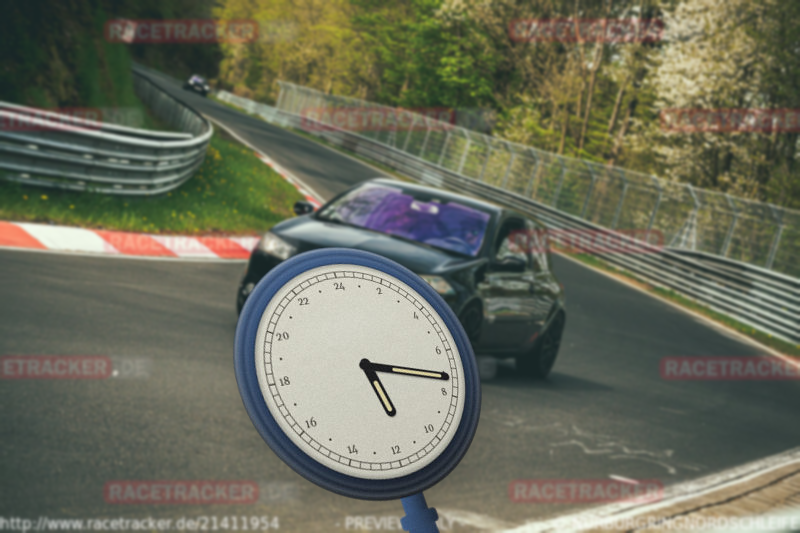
11:18
